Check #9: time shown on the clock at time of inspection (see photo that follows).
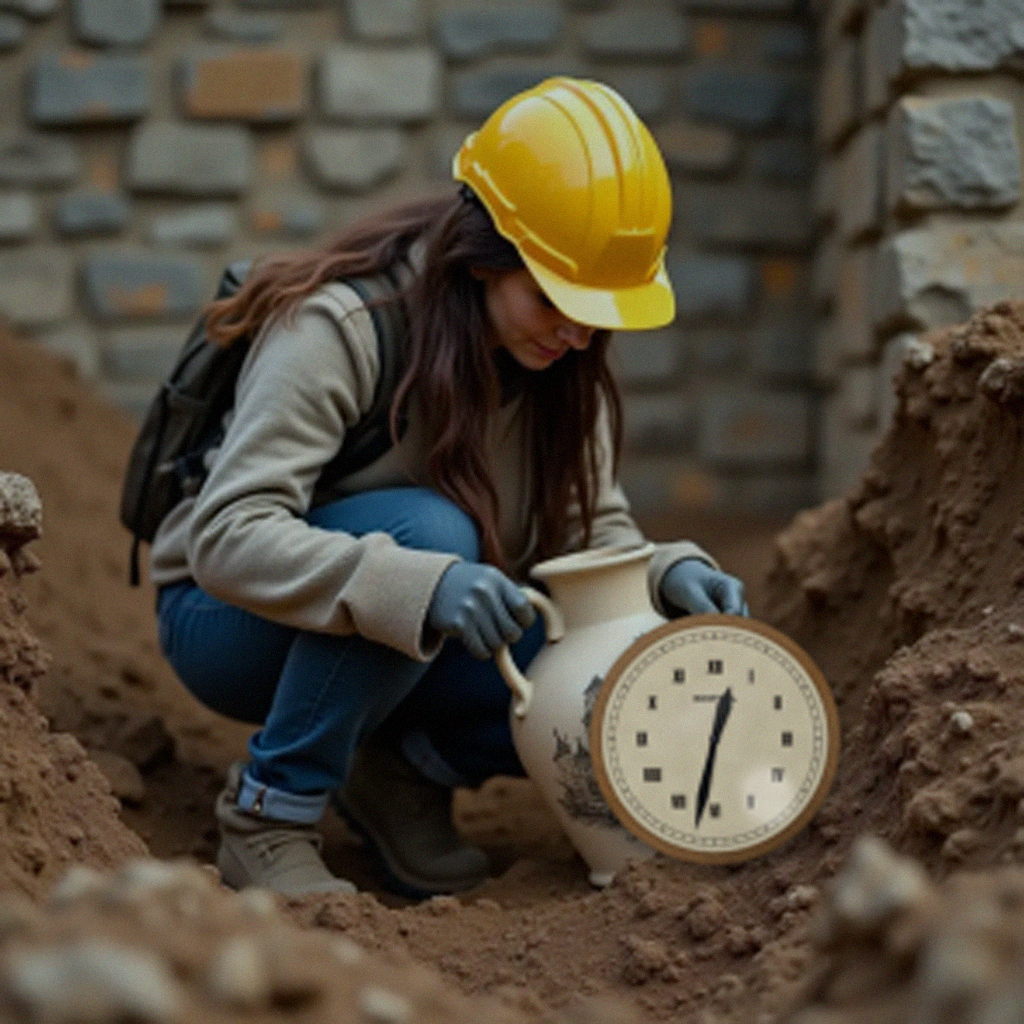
12:32
